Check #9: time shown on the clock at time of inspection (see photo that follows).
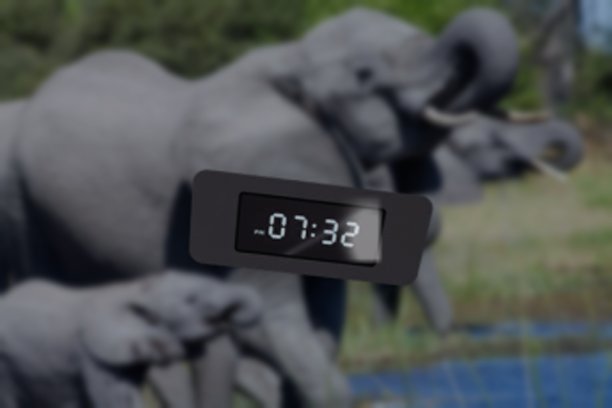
7:32
